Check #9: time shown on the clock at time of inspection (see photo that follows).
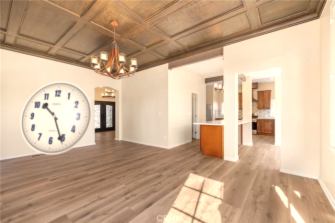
10:26
